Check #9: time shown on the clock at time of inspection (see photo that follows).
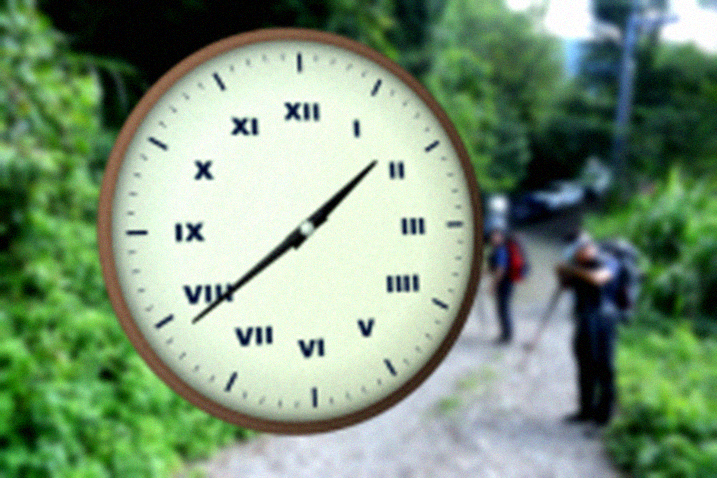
1:39
